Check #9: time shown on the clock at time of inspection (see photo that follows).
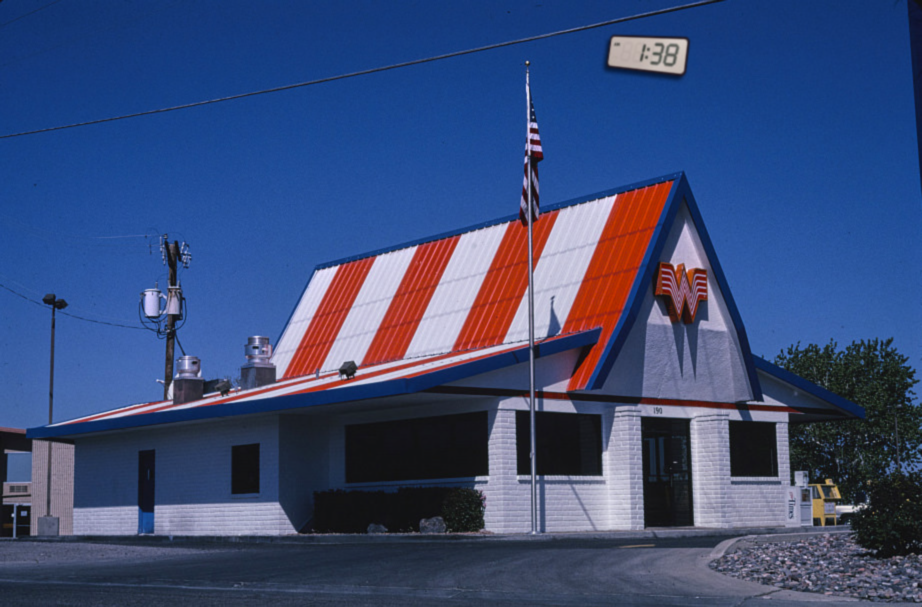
1:38
